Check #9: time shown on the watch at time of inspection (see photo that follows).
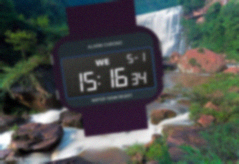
15:16:34
